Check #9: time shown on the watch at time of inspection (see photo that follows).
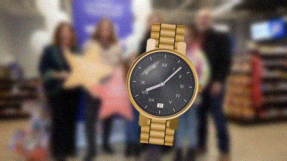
8:07
